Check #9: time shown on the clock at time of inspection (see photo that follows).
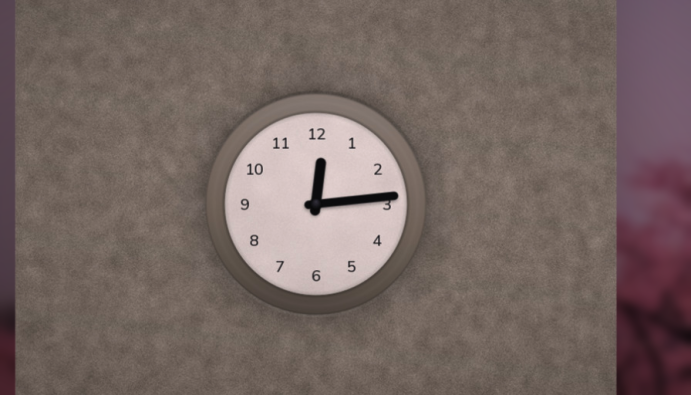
12:14
